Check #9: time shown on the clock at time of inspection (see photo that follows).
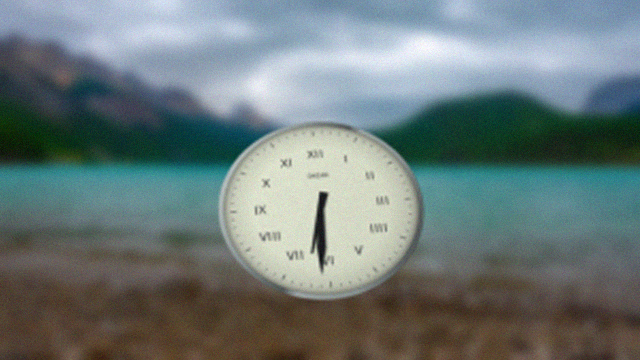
6:31
